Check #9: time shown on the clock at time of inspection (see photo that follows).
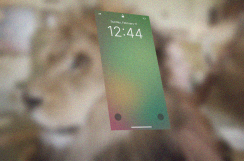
12:44
